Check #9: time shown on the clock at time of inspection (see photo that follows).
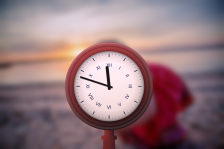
11:48
